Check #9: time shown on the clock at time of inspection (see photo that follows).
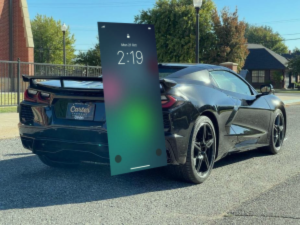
2:19
